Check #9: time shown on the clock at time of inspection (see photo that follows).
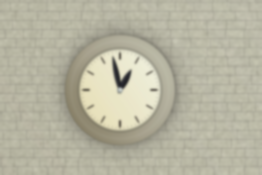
12:58
